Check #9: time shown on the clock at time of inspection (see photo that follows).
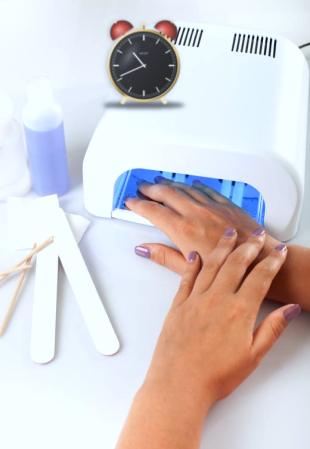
10:41
